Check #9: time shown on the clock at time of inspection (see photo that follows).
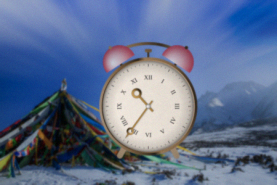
10:36
